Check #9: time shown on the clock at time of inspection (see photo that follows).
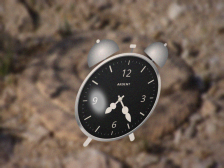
7:24
